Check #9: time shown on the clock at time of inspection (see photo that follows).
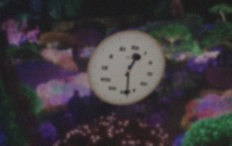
12:28
